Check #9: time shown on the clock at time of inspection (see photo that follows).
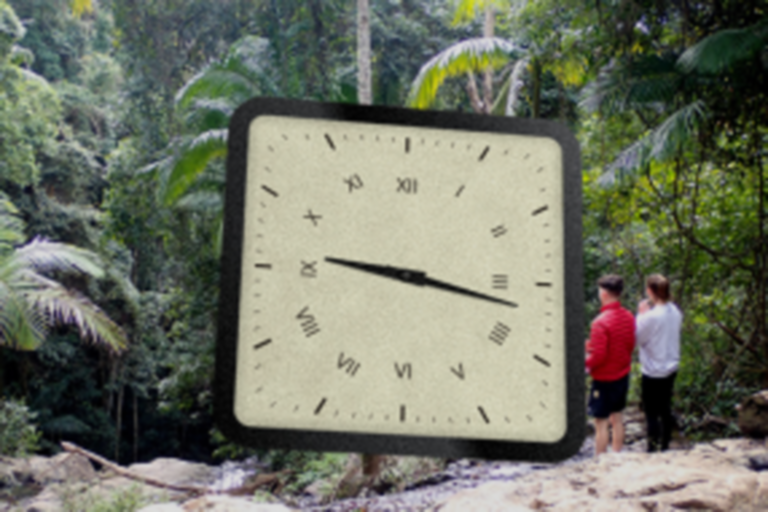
9:17
